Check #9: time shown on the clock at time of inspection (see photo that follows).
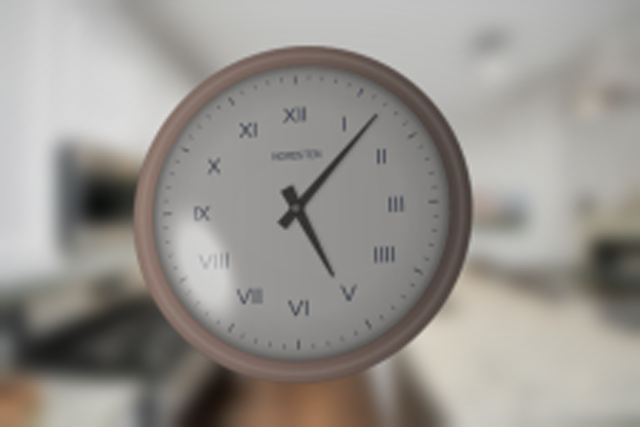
5:07
